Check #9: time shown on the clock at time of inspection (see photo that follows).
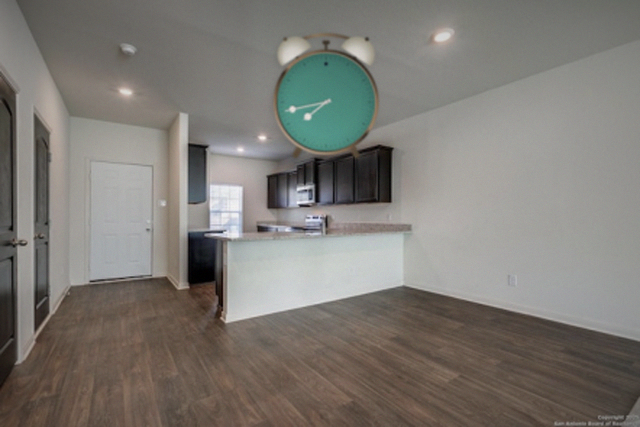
7:43
